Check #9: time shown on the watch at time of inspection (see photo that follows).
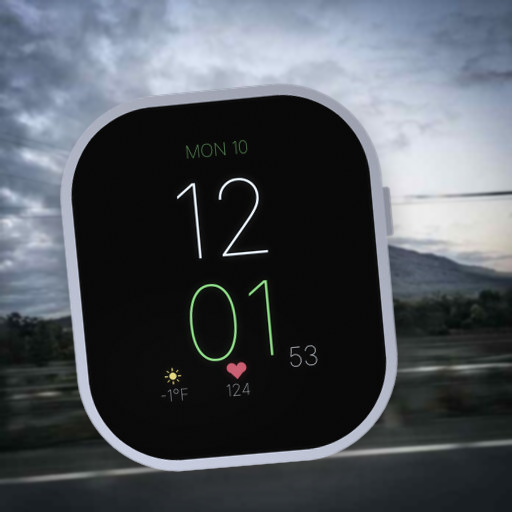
12:01:53
